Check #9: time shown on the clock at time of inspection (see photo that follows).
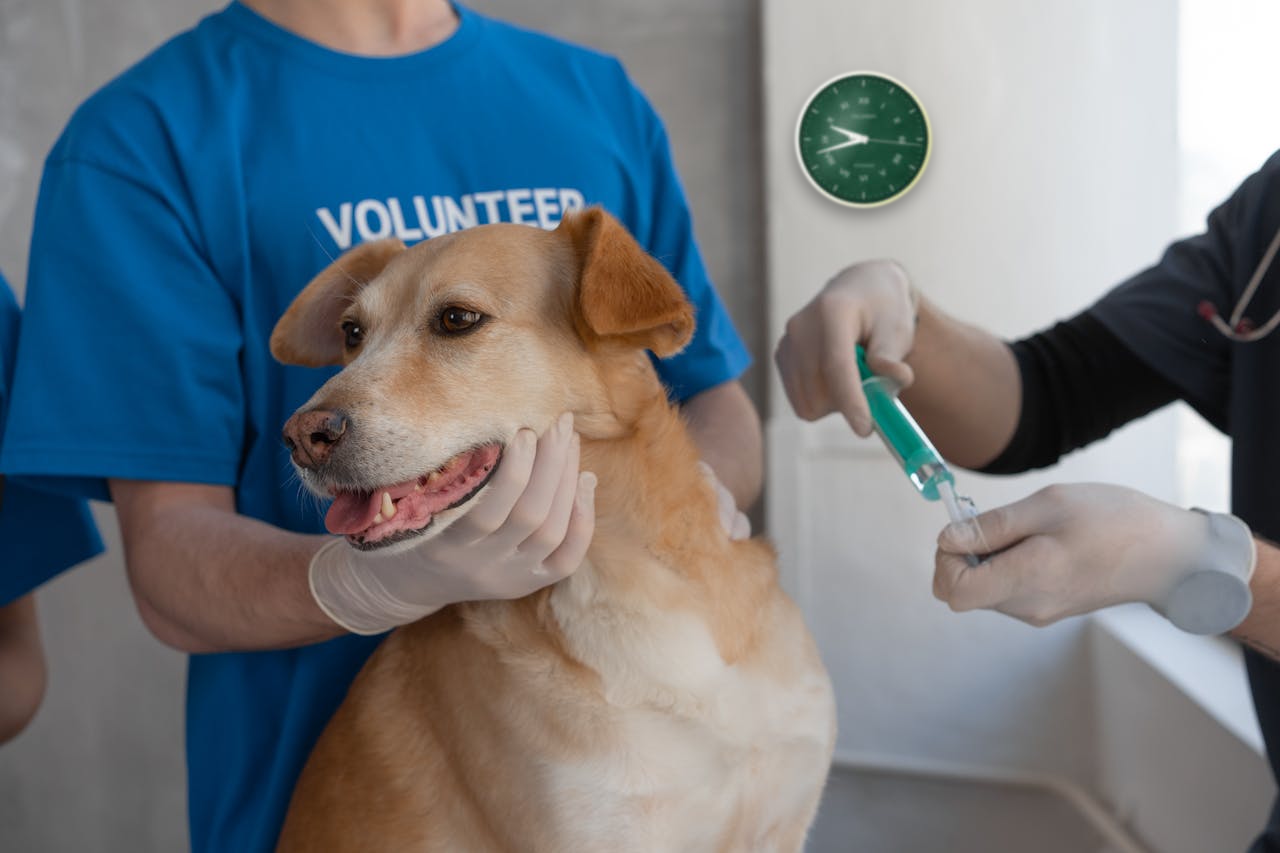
9:42:16
